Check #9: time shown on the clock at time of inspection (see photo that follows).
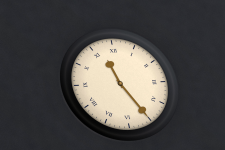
11:25
